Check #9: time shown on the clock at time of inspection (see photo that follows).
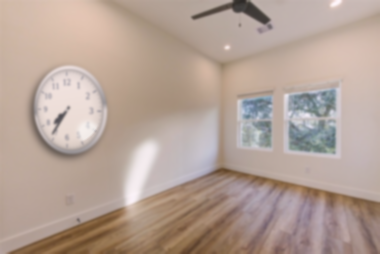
7:36
